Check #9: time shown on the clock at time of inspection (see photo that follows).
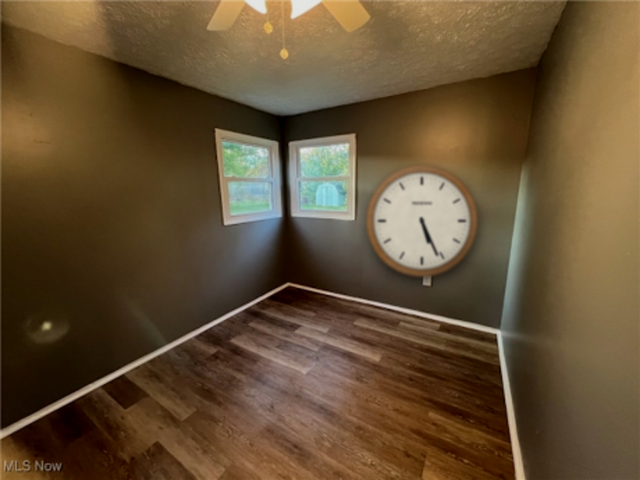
5:26
